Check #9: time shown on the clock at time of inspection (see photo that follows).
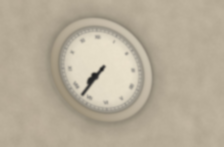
7:37
